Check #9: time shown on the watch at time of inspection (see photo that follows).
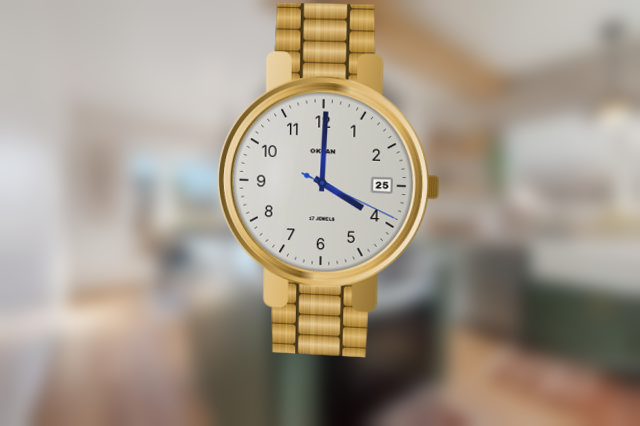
4:00:19
